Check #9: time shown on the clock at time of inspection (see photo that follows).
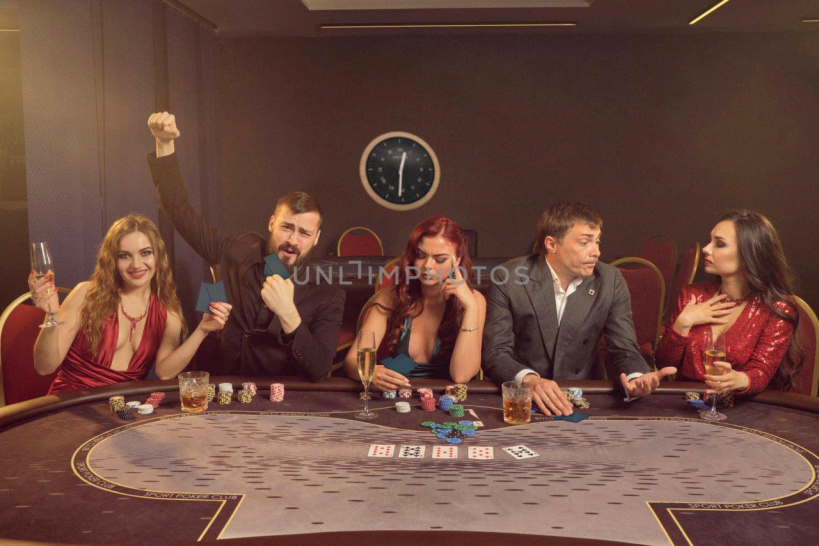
12:31
